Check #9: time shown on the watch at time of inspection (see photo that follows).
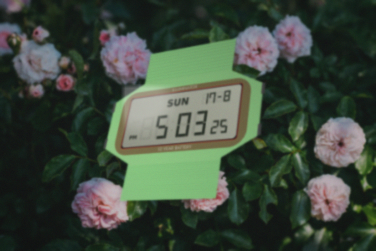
5:03:25
